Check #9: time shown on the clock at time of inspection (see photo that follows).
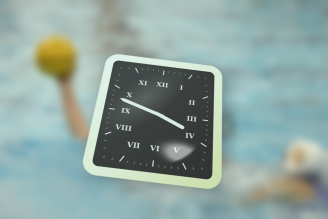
3:48
